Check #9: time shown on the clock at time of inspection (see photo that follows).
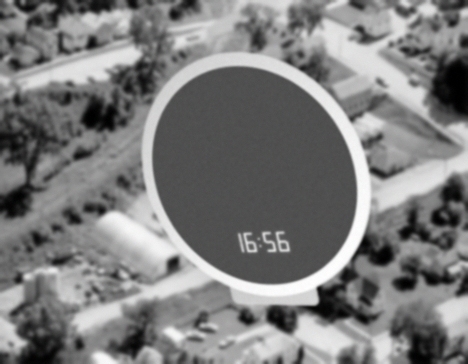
16:56
